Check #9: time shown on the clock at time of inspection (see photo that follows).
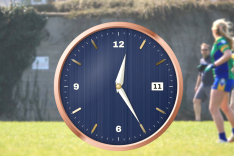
12:25
